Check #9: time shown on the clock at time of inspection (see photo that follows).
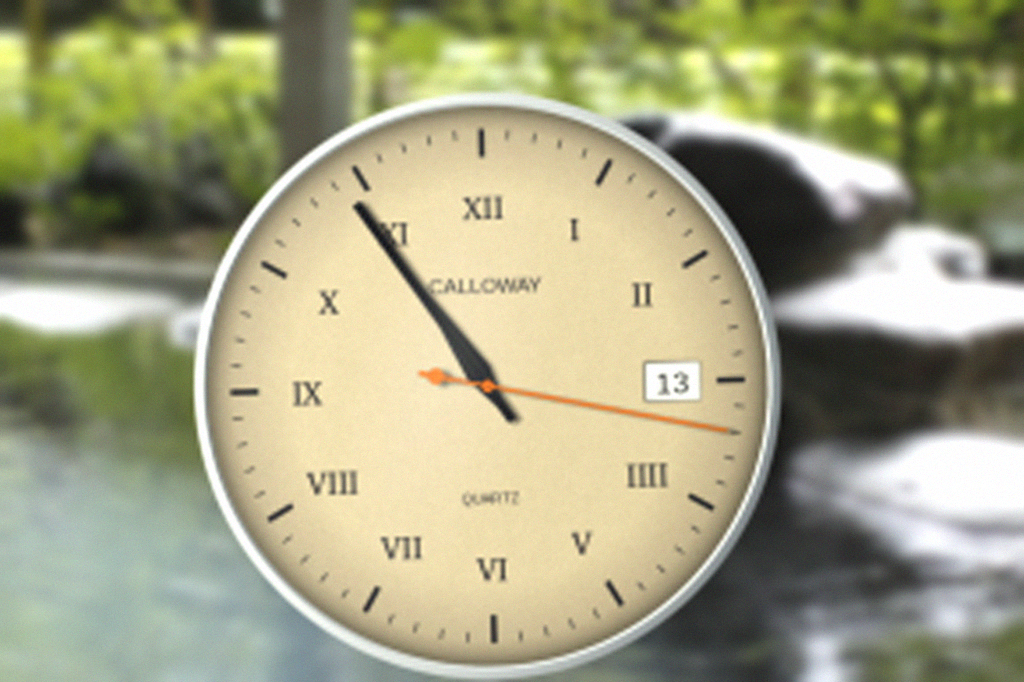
10:54:17
